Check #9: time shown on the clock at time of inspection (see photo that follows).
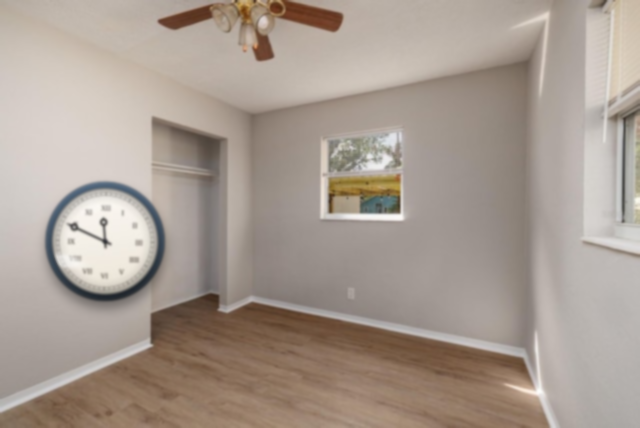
11:49
